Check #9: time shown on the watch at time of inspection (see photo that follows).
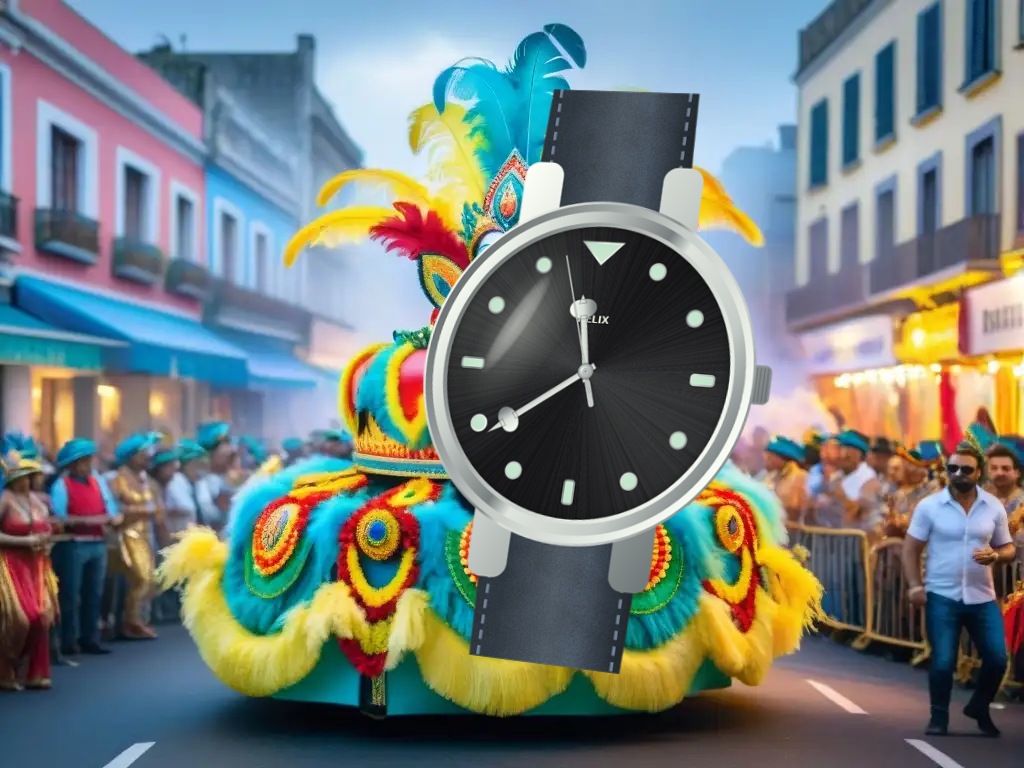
11:38:57
